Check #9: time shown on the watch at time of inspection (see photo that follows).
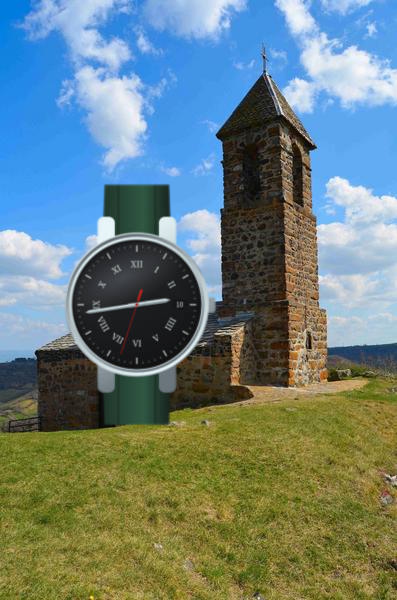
2:43:33
